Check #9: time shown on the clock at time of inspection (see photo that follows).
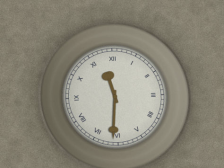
11:31
